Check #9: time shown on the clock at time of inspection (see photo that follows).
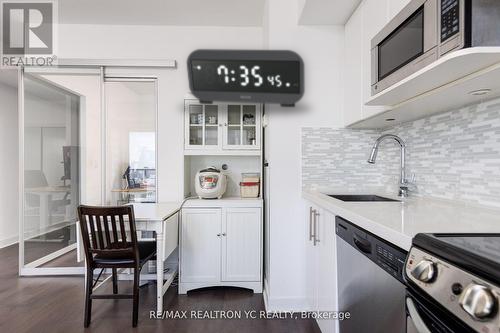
7:35:45
